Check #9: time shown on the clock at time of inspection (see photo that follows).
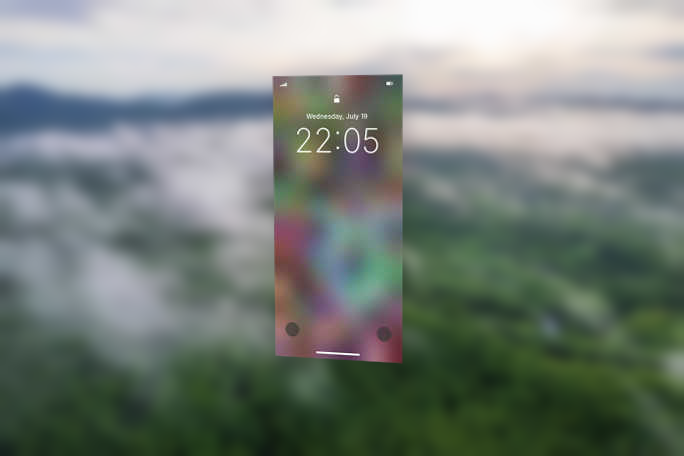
22:05
